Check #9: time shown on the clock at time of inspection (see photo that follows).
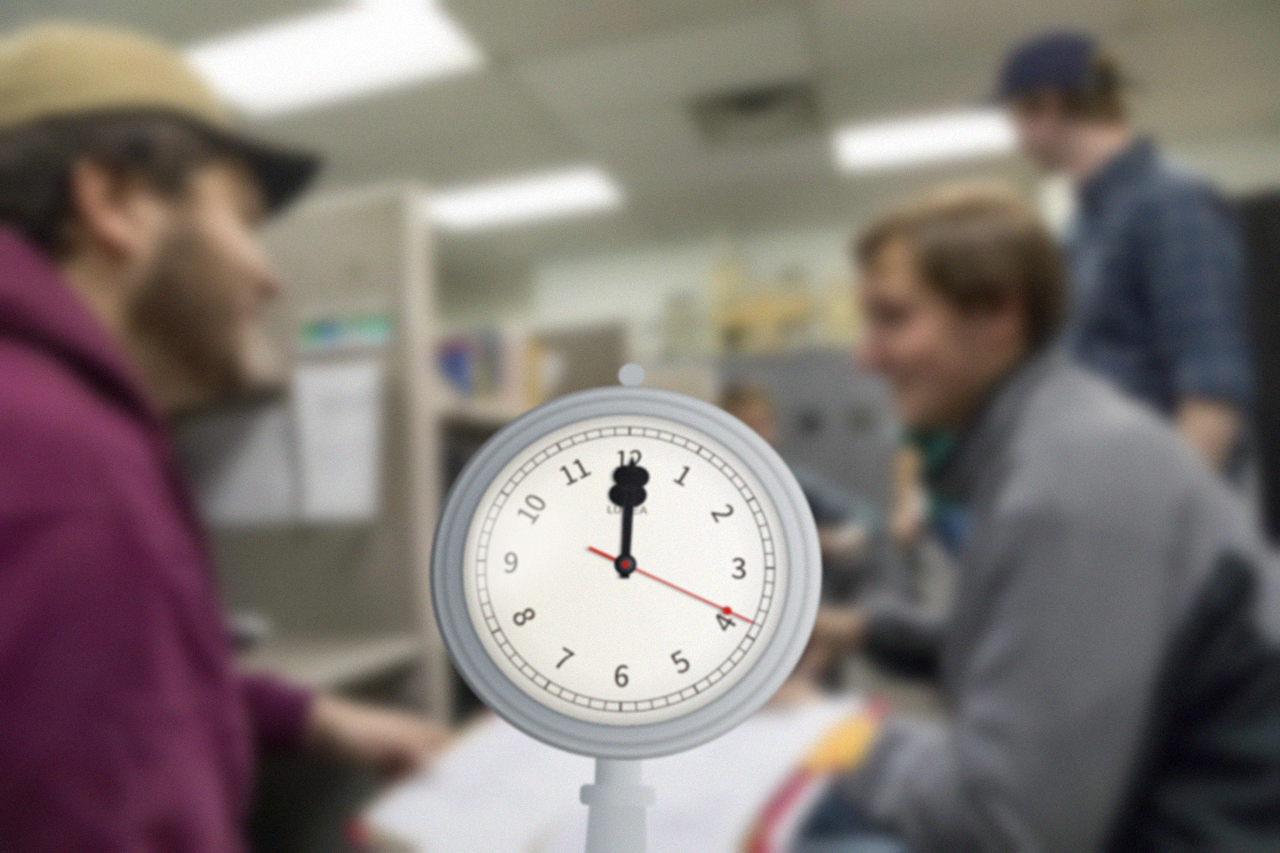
12:00:19
